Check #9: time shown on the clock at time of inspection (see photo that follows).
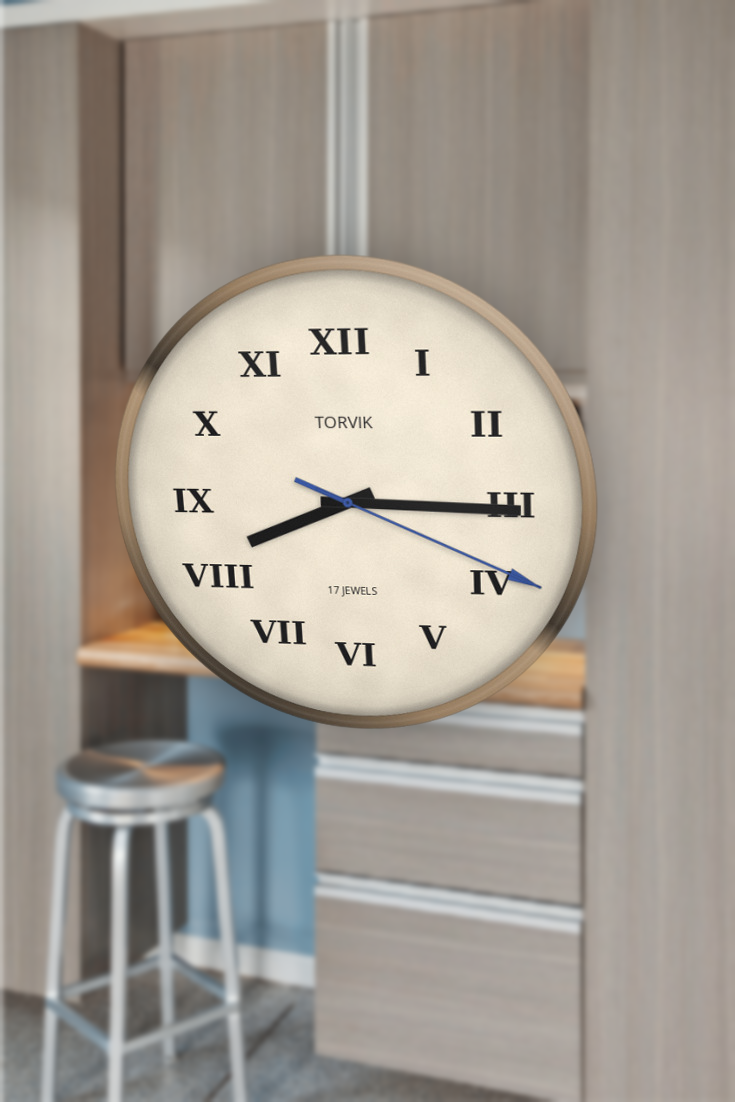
8:15:19
